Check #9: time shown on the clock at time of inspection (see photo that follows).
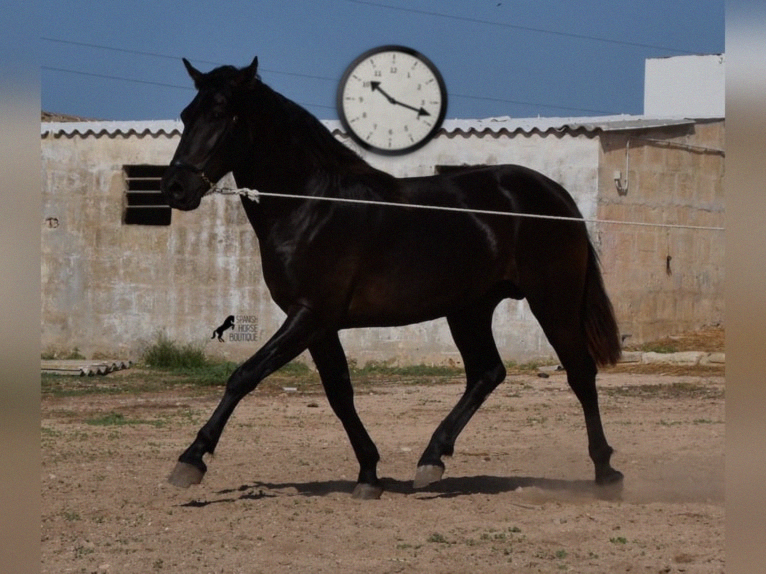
10:18
